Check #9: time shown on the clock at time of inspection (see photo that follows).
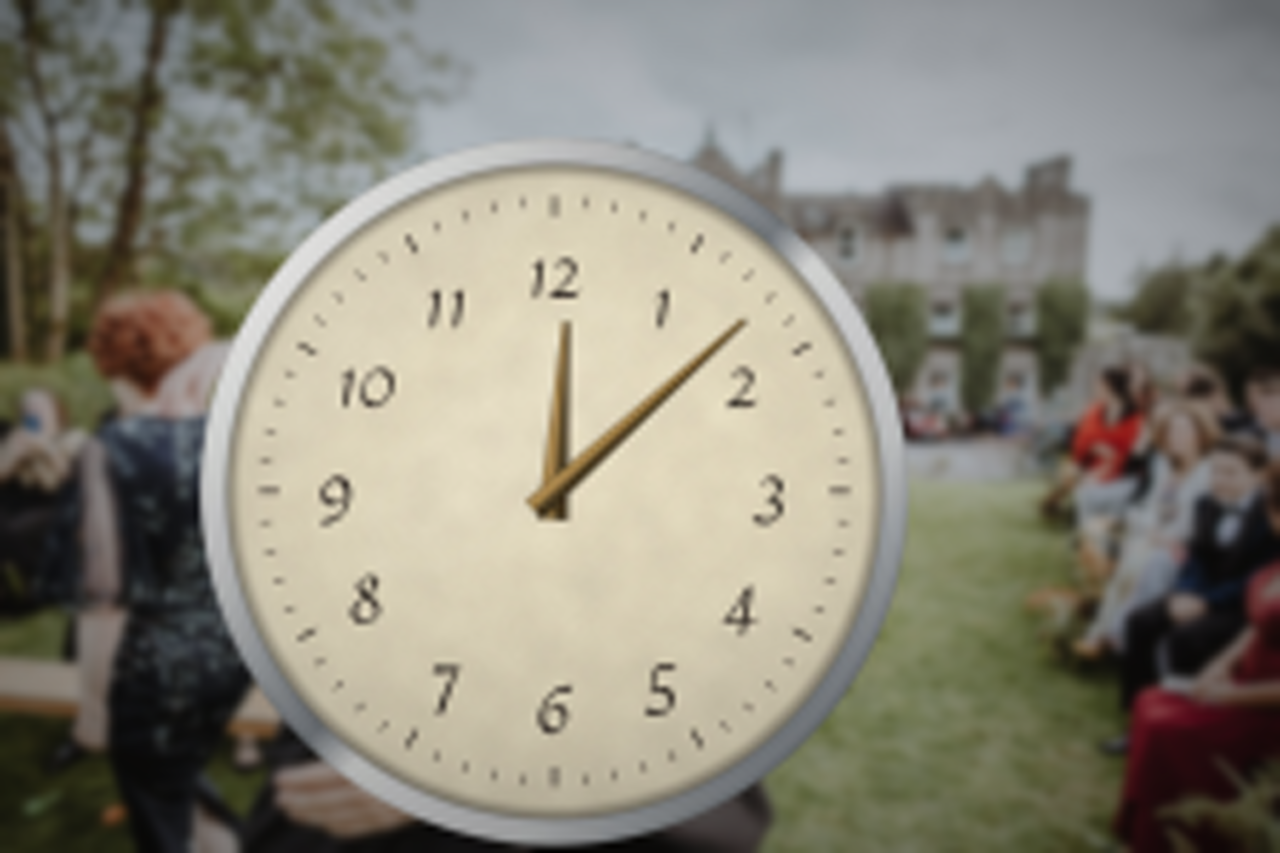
12:08
